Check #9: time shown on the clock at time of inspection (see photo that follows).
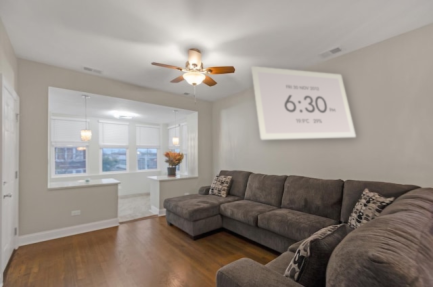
6:30
